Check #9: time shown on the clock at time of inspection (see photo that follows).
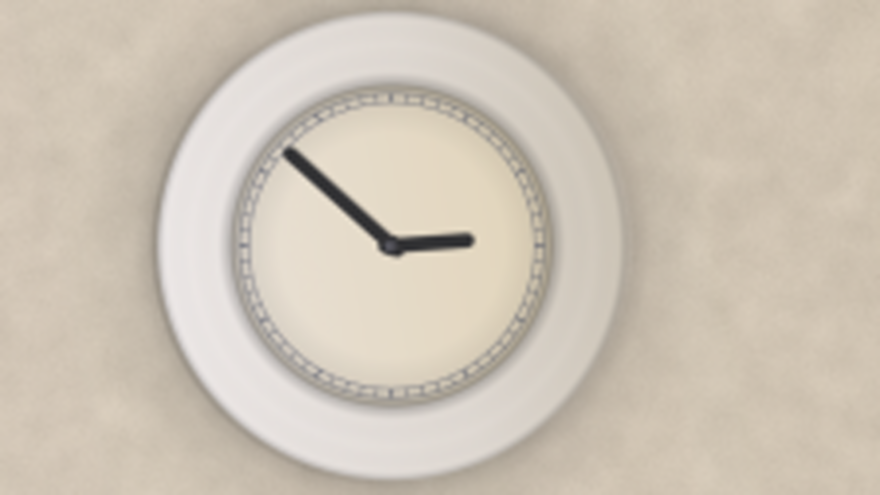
2:52
